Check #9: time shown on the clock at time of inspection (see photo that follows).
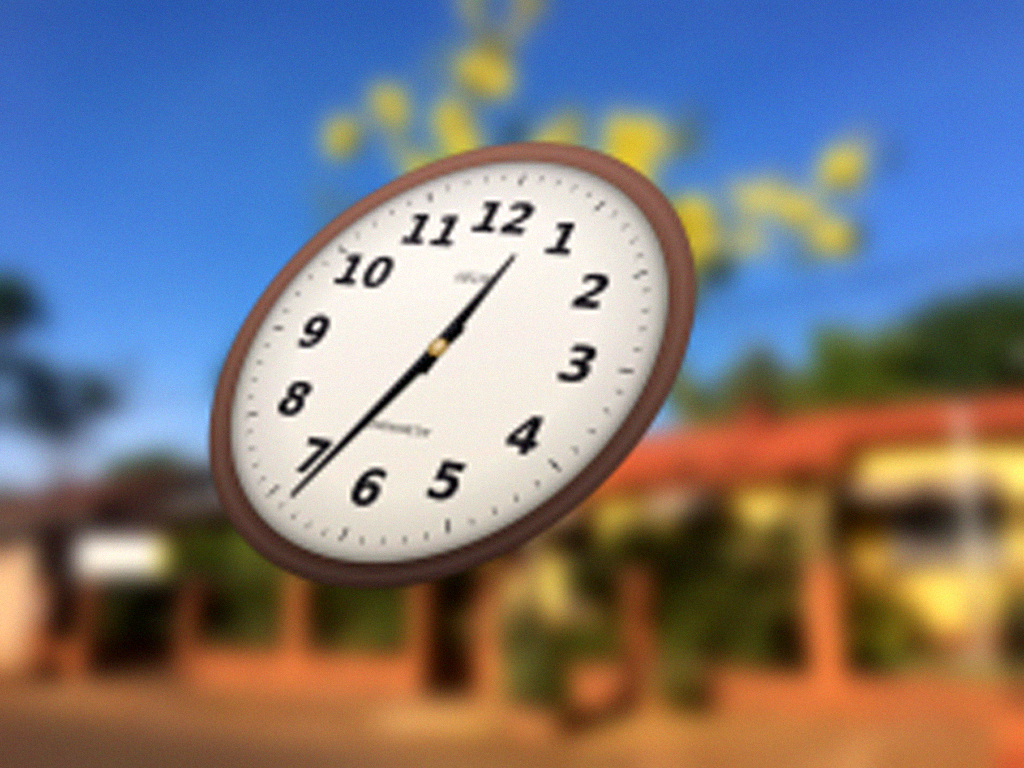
12:34
